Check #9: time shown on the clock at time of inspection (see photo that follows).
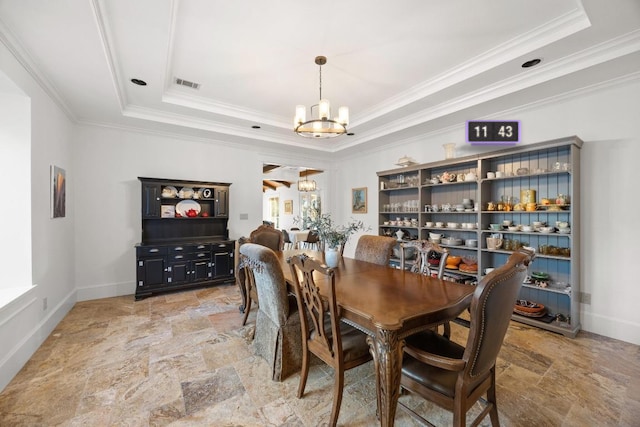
11:43
